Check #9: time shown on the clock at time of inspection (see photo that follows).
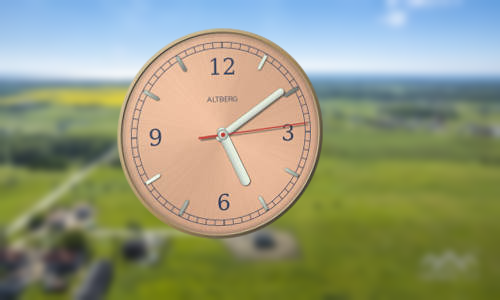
5:09:14
